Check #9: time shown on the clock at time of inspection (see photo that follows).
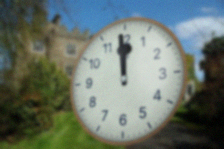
11:59
